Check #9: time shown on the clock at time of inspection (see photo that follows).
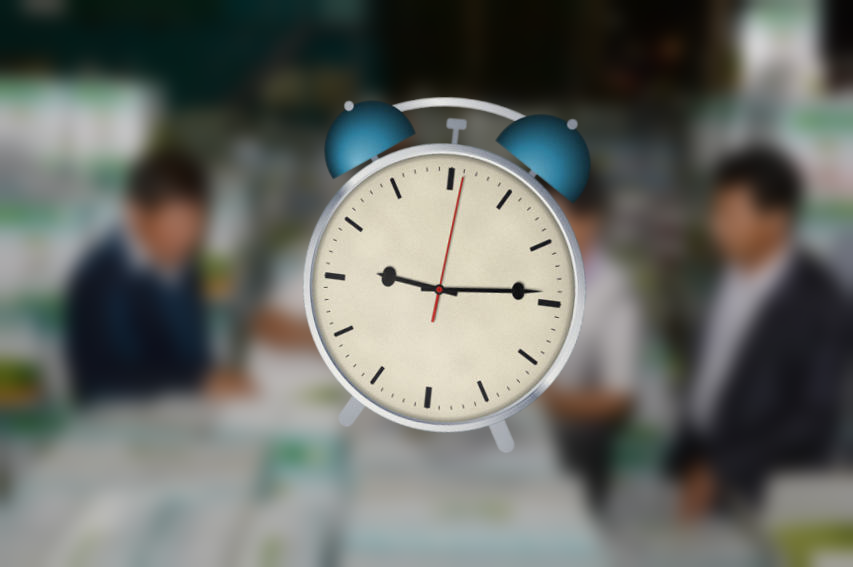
9:14:01
